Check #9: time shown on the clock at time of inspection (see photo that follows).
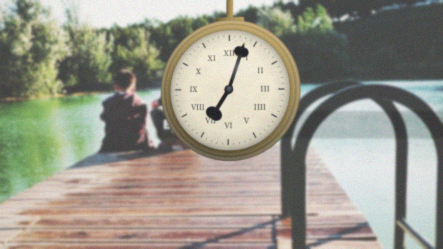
7:03
